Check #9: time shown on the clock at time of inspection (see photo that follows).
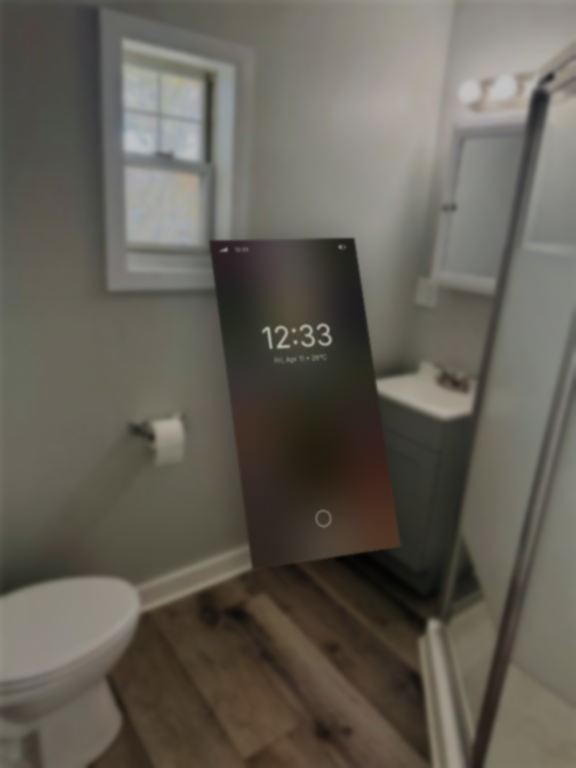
12:33
